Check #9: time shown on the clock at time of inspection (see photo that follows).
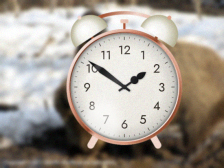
1:51
